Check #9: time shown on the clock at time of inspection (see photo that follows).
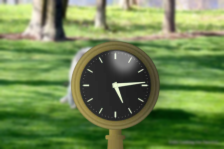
5:14
